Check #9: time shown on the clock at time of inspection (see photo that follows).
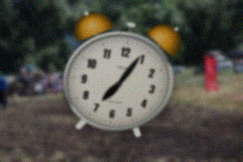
7:04
